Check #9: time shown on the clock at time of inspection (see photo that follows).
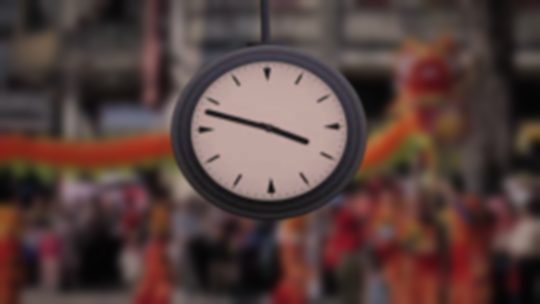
3:48
